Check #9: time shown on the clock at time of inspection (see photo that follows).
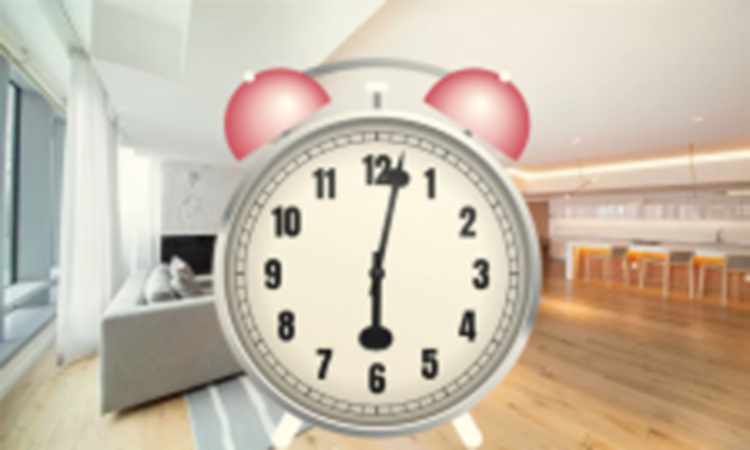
6:02
